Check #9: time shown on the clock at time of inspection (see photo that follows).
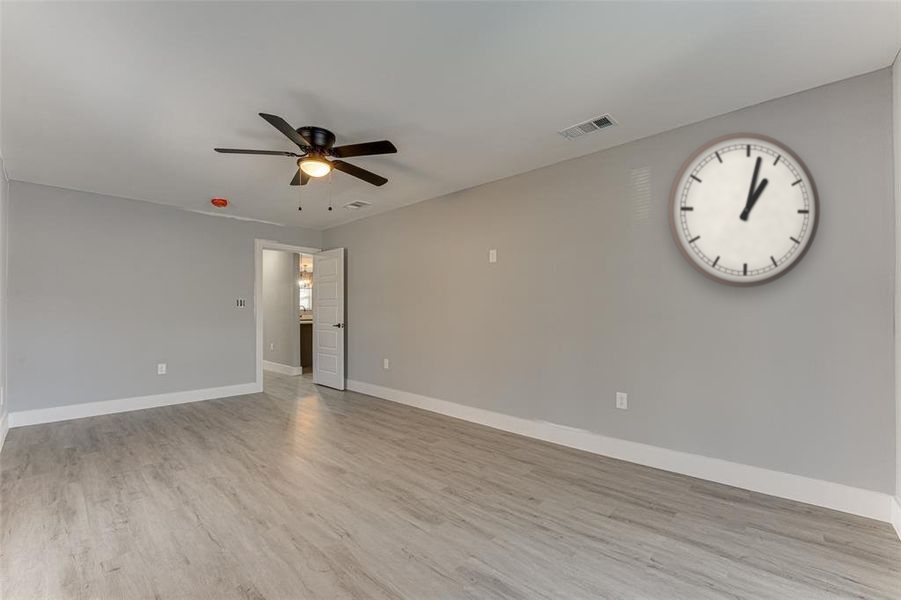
1:02
